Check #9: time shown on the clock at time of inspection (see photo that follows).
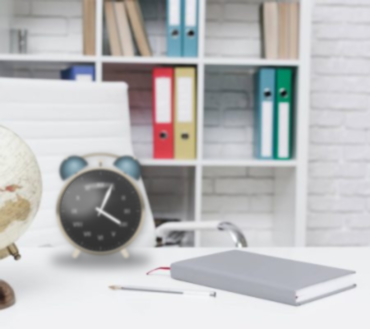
4:04
